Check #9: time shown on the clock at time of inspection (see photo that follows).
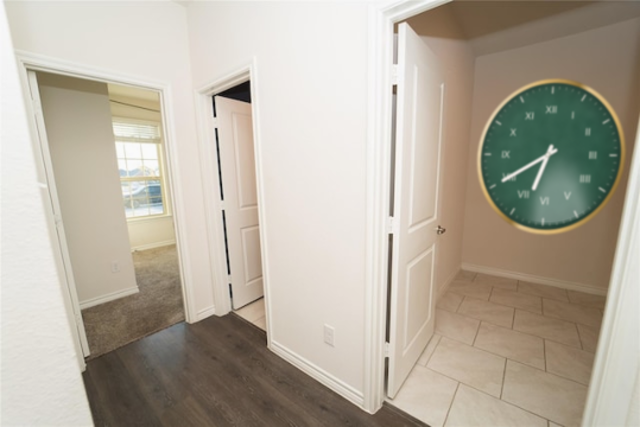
6:40
